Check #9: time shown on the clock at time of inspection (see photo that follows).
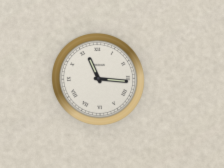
11:16
